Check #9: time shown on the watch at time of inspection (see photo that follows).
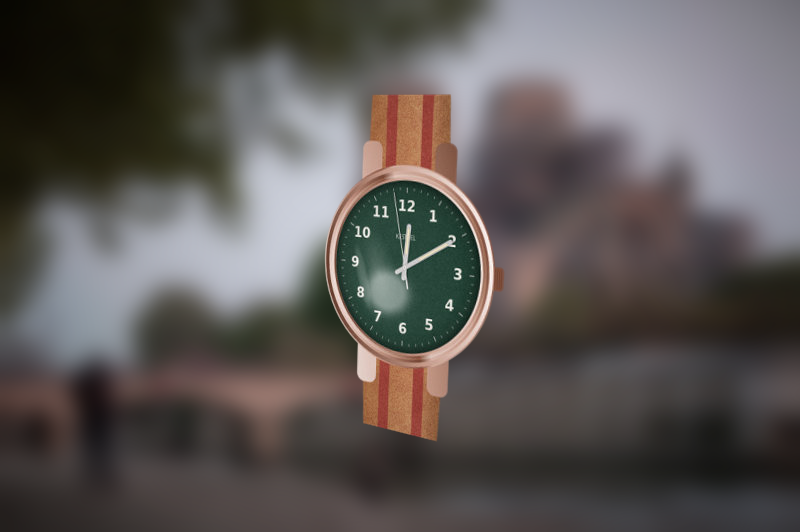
12:09:58
